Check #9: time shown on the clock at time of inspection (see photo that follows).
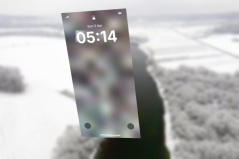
5:14
